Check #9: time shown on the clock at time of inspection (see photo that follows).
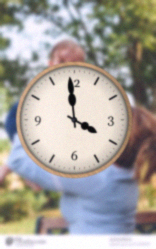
3:59
